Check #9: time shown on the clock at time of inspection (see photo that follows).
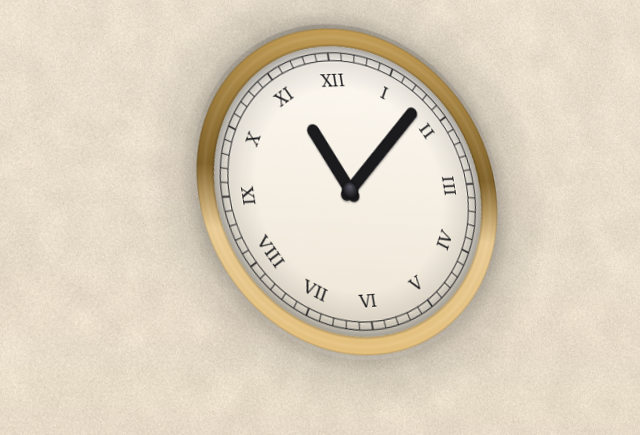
11:08
